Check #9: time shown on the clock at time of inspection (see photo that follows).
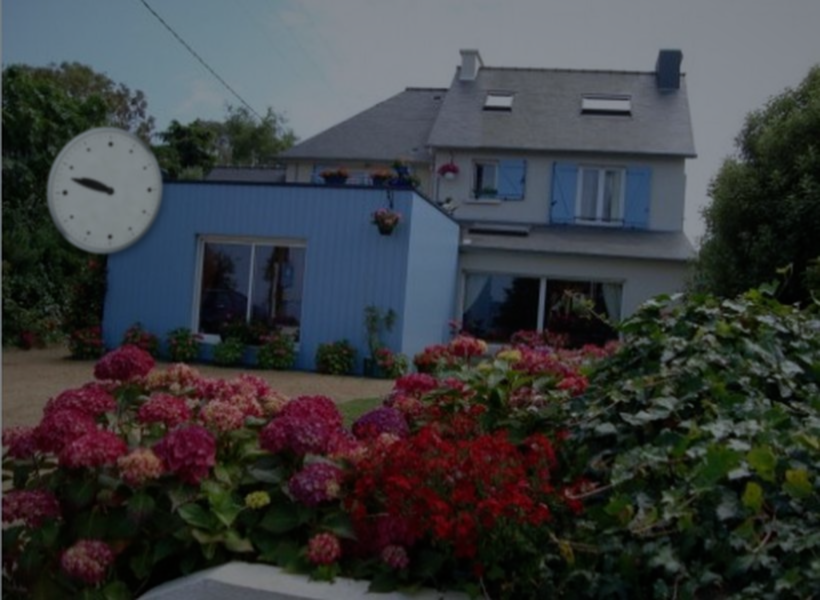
9:48
